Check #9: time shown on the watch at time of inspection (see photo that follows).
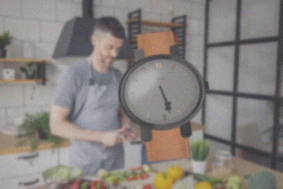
5:28
